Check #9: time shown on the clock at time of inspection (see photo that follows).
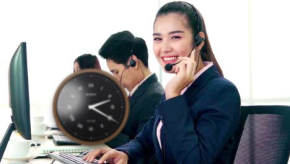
2:20
